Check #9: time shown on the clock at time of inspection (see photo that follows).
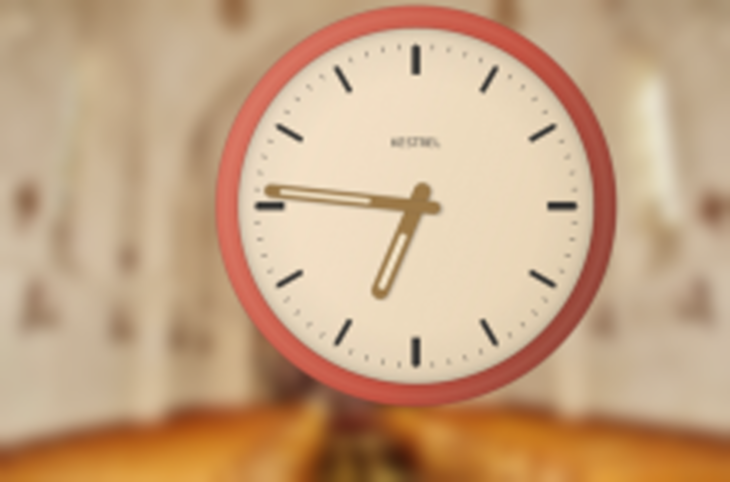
6:46
